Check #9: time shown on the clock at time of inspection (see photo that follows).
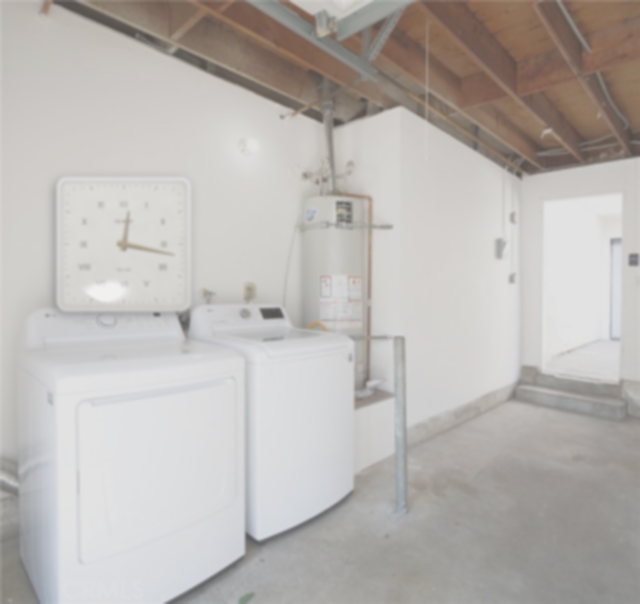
12:17
